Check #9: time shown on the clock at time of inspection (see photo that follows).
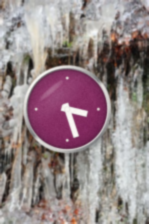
3:27
